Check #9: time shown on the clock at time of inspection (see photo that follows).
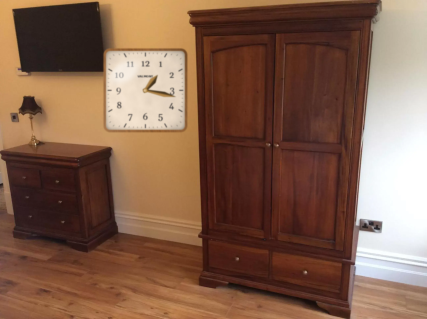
1:17
